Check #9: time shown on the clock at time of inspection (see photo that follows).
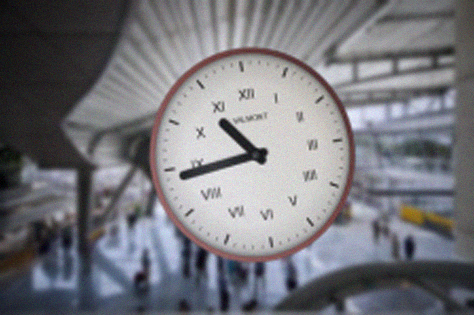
10:44
